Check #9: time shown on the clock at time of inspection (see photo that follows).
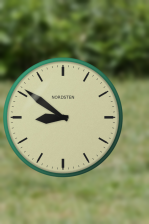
8:51
